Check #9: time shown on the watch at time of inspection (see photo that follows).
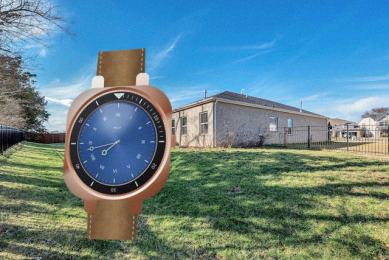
7:43
